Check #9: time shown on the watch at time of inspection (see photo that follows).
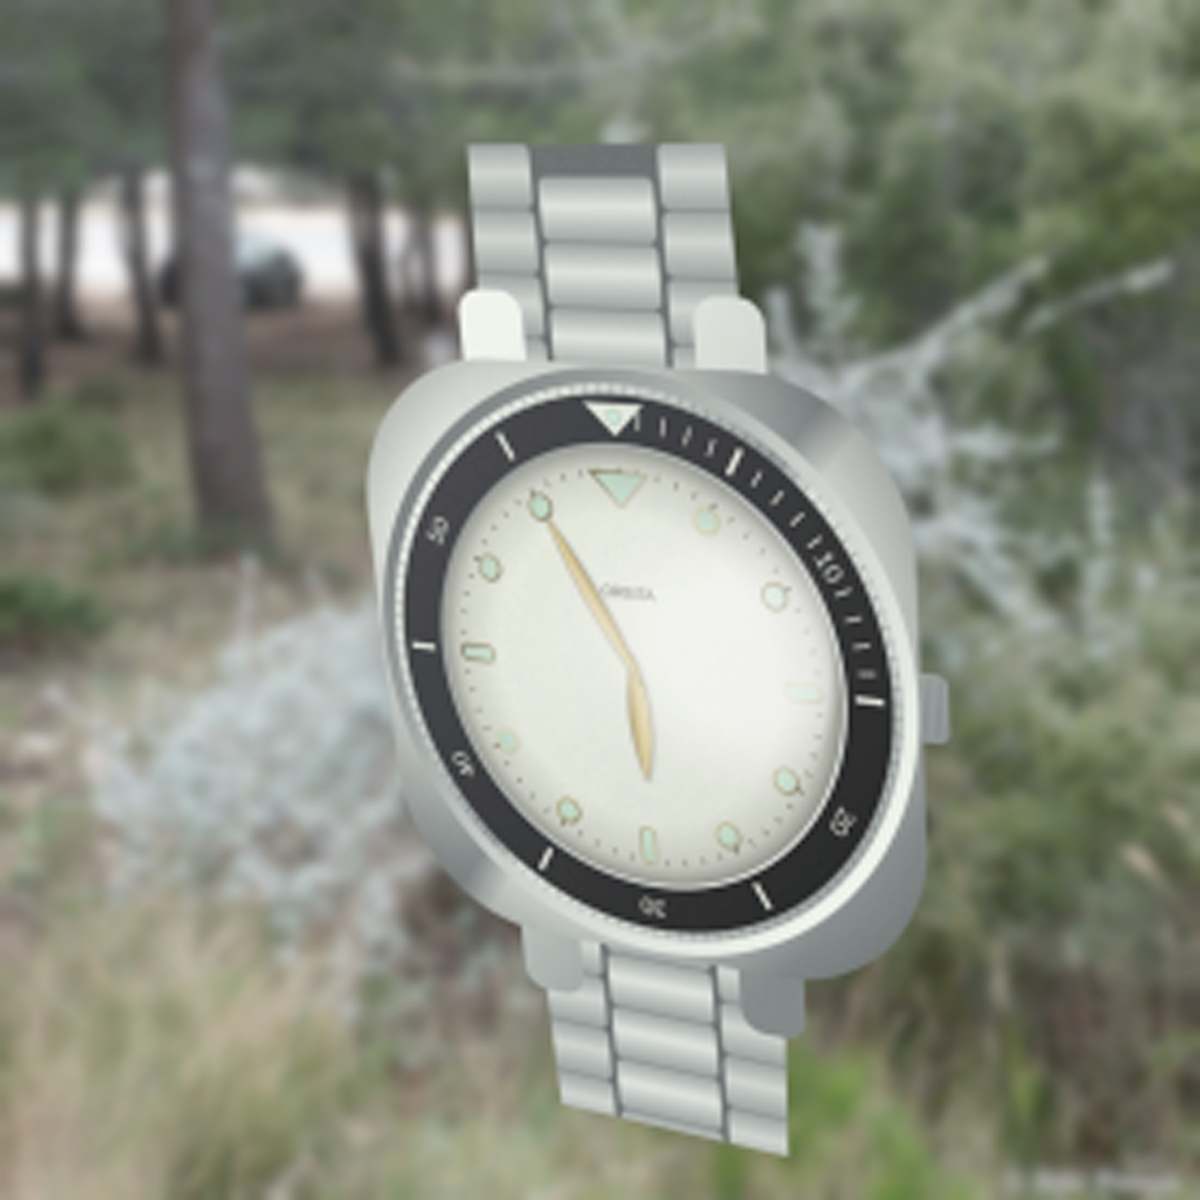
5:55
